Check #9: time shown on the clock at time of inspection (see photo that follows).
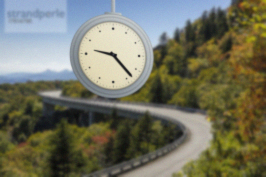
9:23
